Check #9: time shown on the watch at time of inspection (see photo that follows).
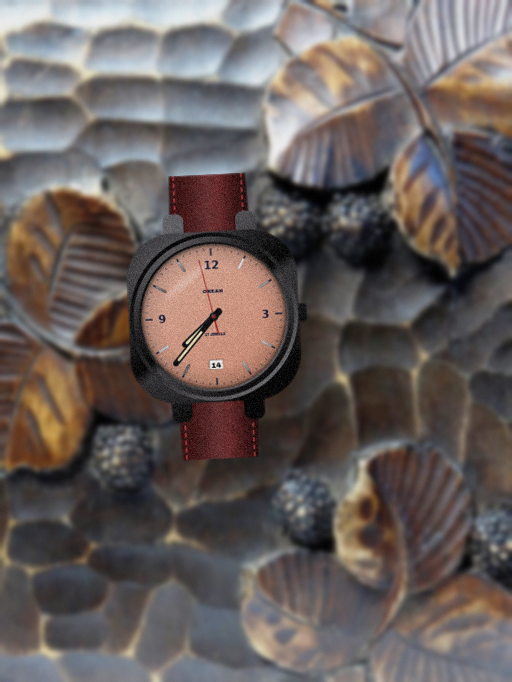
7:36:58
